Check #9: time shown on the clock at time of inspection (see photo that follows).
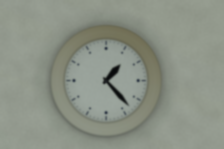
1:23
